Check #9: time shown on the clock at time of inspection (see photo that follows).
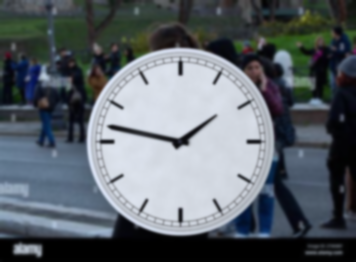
1:47
